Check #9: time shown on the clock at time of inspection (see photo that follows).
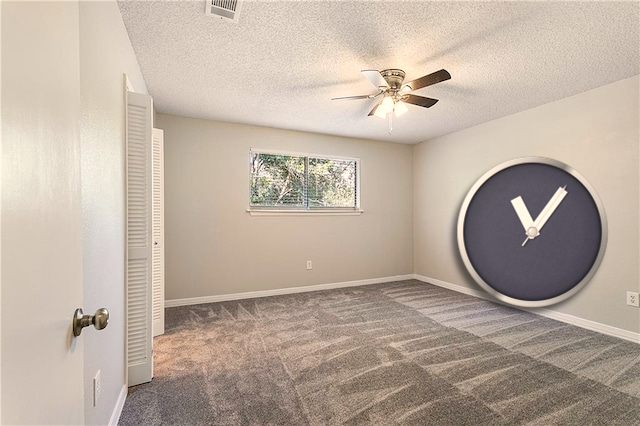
11:06:06
